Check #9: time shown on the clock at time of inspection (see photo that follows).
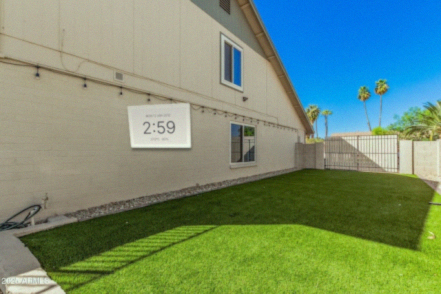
2:59
